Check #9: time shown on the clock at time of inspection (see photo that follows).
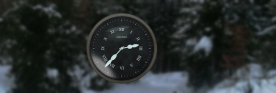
2:37
